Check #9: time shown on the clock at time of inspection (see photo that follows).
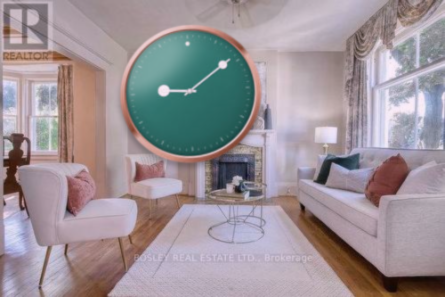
9:09
